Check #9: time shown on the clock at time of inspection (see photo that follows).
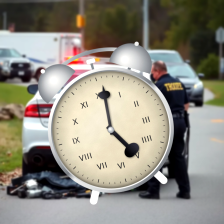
5:01
